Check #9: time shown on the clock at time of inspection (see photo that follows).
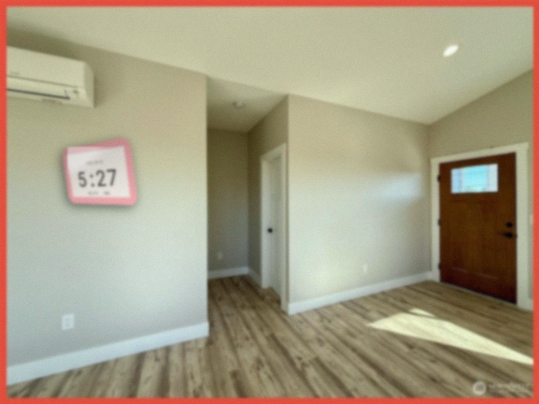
5:27
